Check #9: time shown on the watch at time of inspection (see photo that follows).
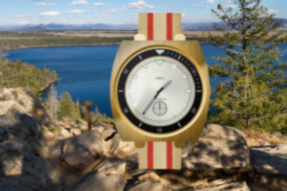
1:36
